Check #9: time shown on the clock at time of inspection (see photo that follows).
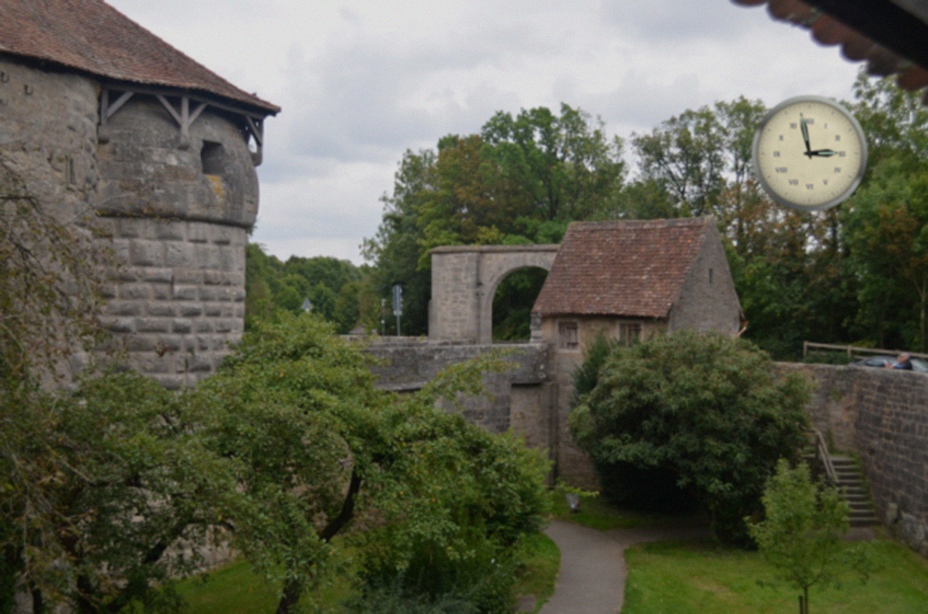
2:58
